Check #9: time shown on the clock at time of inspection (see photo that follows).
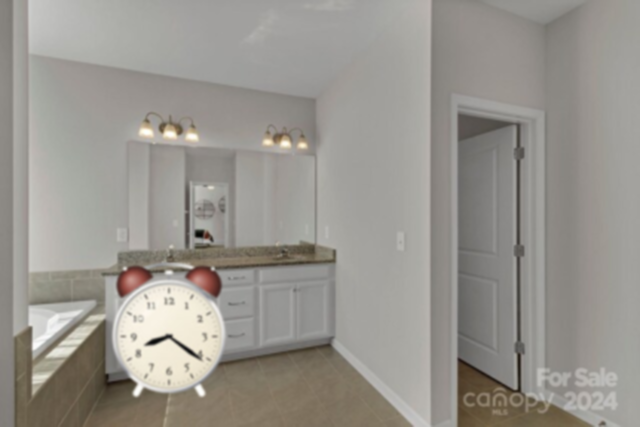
8:21
